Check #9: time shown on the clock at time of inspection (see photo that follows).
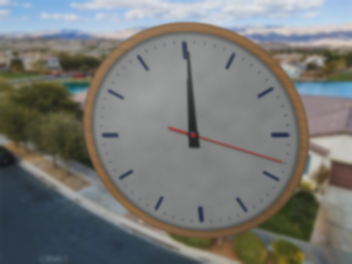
12:00:18
